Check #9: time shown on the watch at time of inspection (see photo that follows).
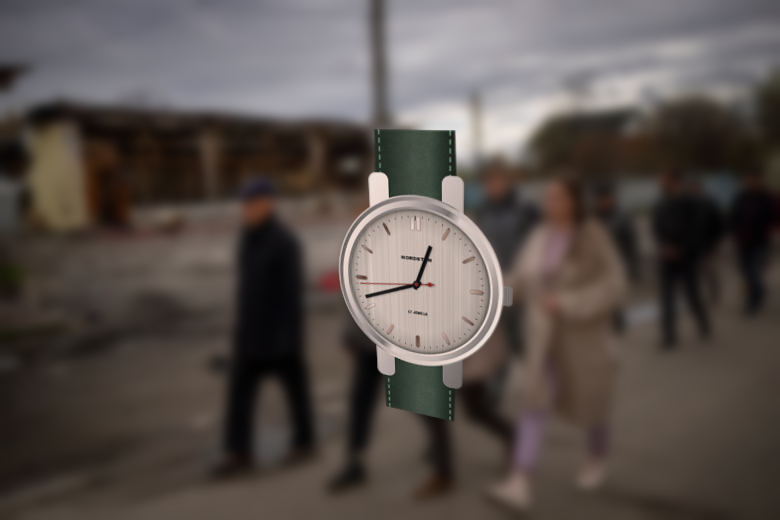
12:41:44
